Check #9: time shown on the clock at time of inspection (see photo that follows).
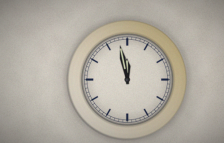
11:58
